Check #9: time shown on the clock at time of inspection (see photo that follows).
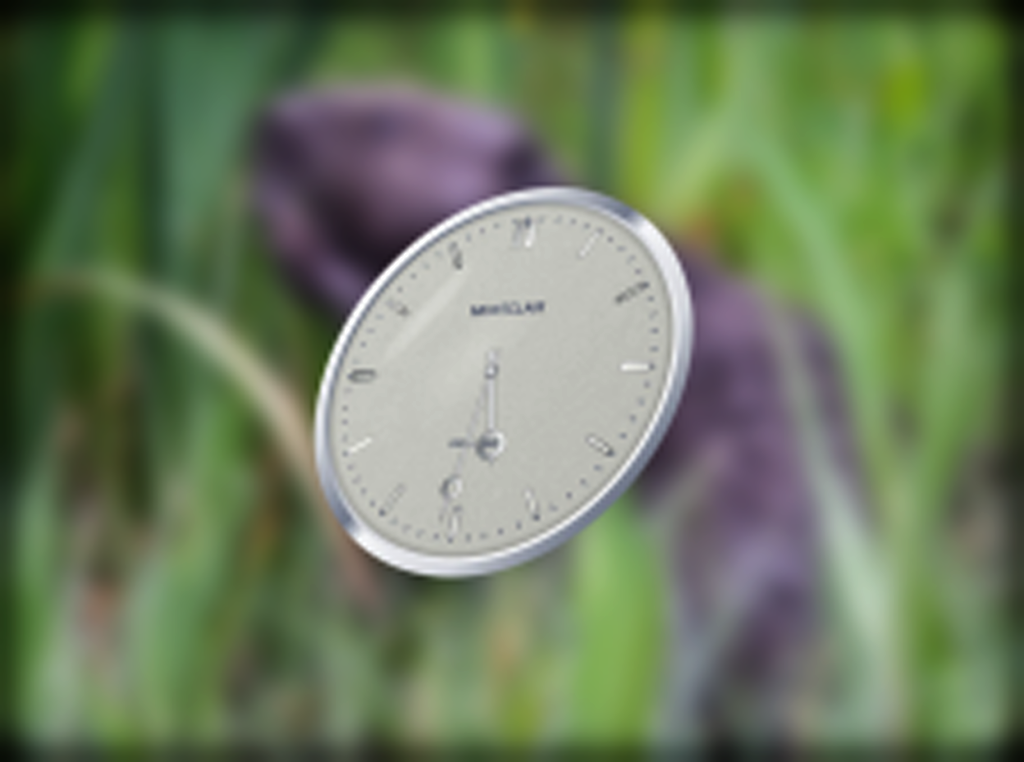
5:31
